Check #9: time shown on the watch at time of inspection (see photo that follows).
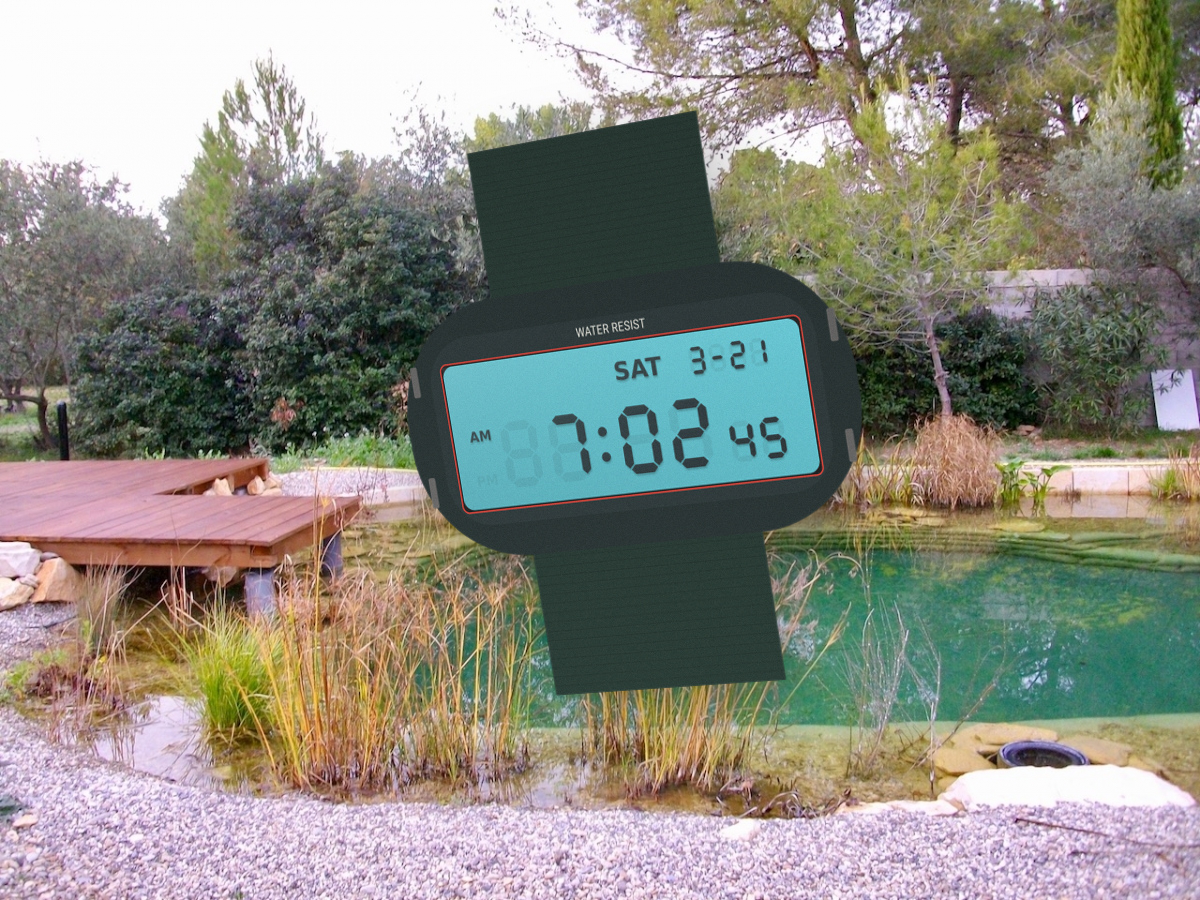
7:02:45
